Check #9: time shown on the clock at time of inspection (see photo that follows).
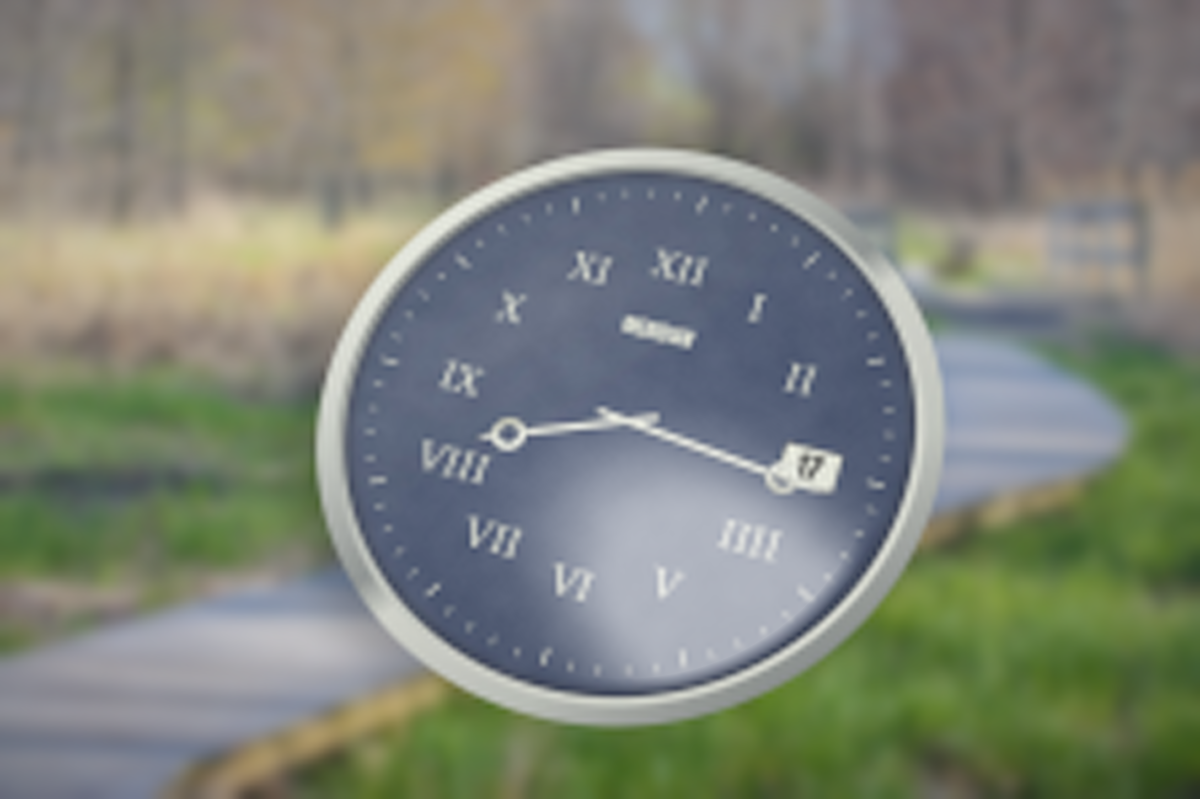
8:16
